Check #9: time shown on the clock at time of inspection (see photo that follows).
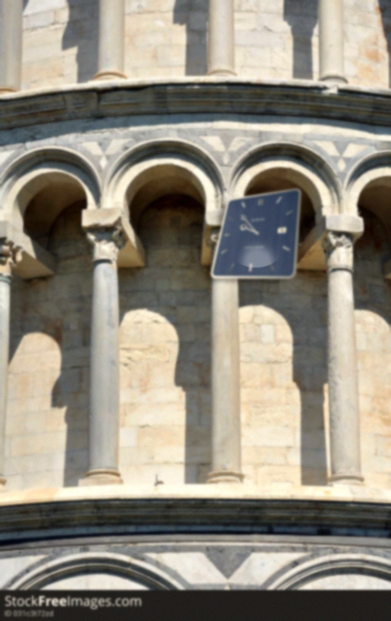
9:53
